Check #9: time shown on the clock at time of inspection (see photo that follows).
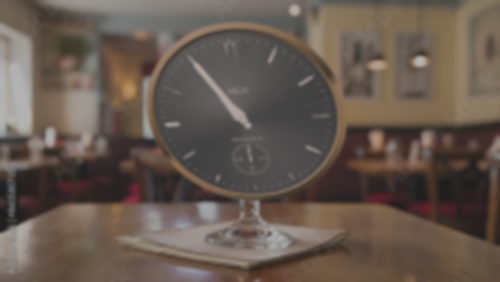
10:55
